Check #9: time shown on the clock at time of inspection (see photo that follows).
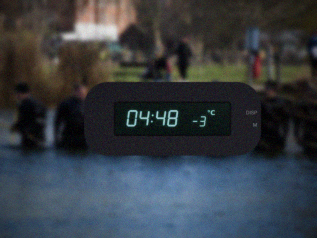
4:48
